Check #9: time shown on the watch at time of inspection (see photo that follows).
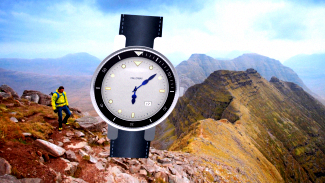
6:08
